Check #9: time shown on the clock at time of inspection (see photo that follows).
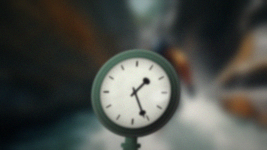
1:26
